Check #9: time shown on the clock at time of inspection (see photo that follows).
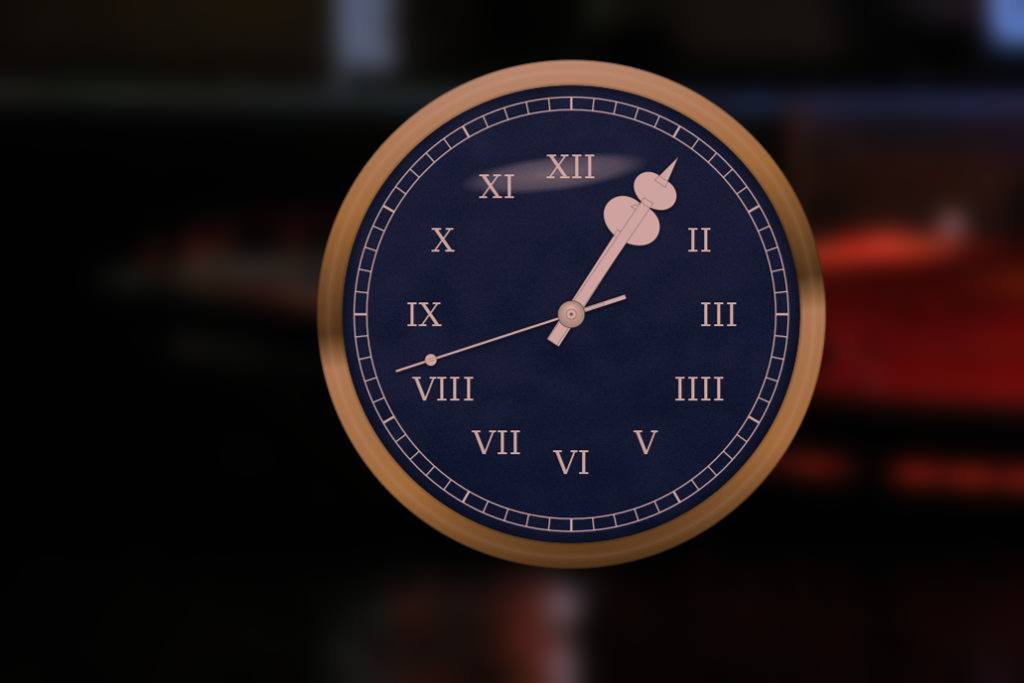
1:05:42
